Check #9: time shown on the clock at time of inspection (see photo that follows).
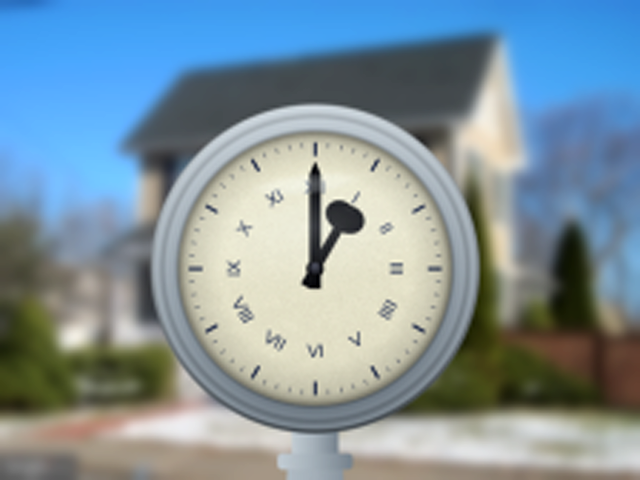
1:00
